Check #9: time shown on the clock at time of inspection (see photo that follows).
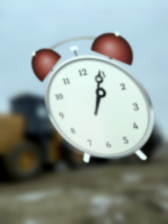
1:04
